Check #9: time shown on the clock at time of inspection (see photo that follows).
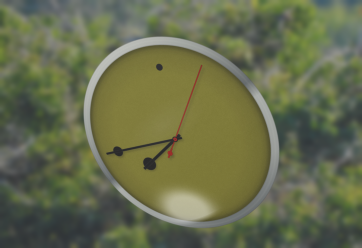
7:43:05
